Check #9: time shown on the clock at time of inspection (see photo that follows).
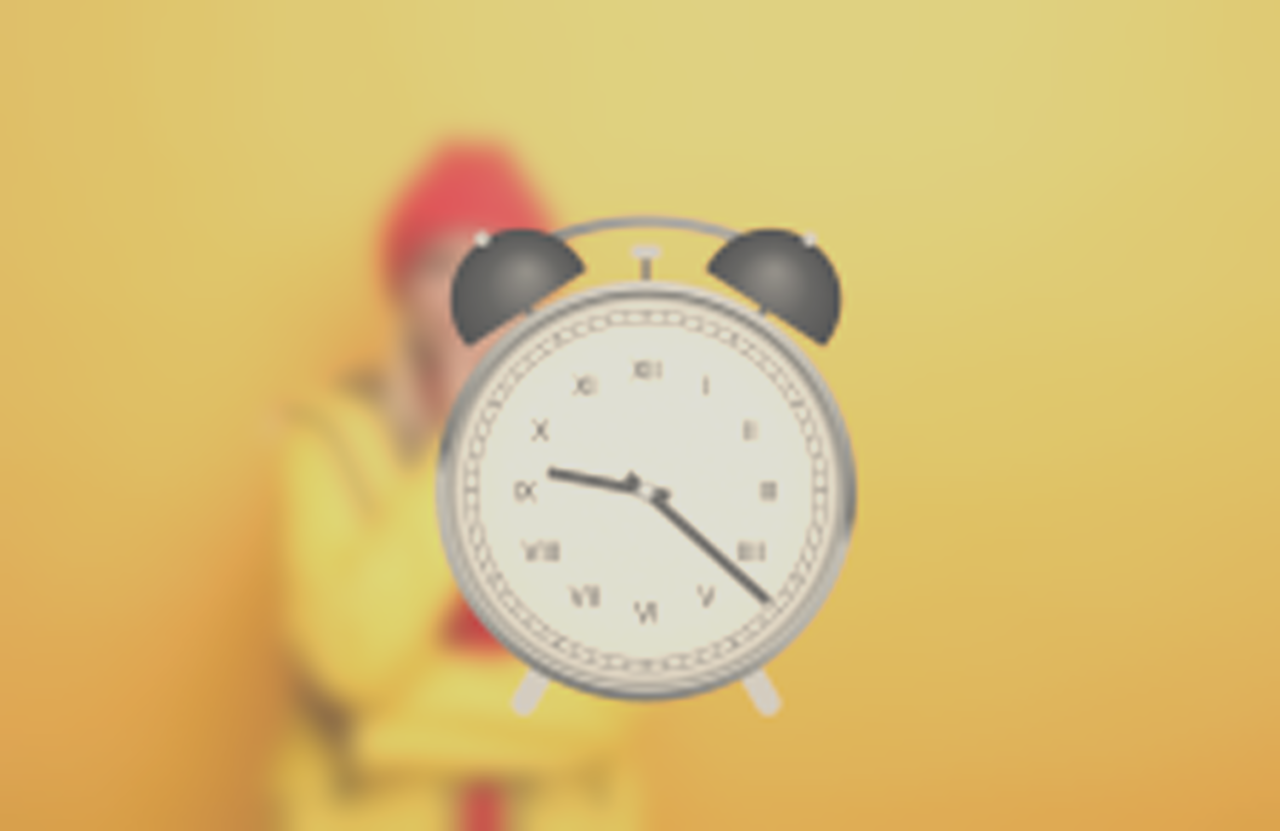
9:22
